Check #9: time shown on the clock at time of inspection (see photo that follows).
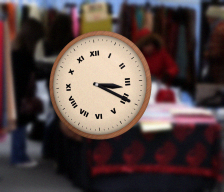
3:20
